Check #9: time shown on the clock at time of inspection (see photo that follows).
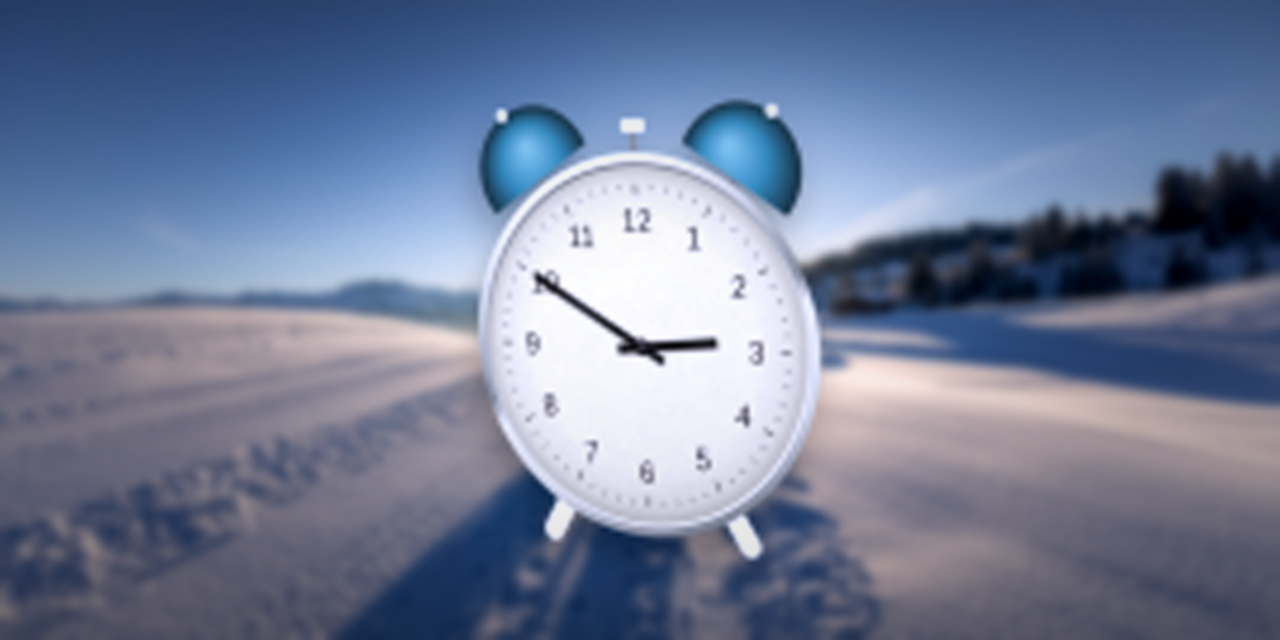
2:50
